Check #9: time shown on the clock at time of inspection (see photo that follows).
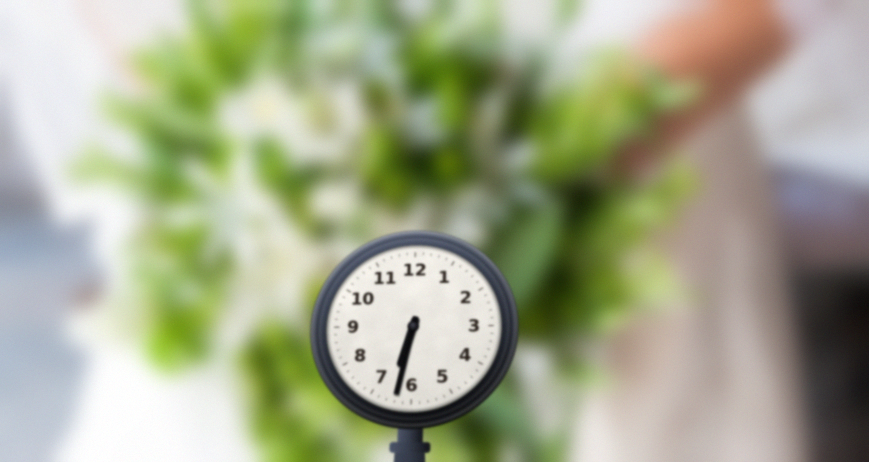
6:32
